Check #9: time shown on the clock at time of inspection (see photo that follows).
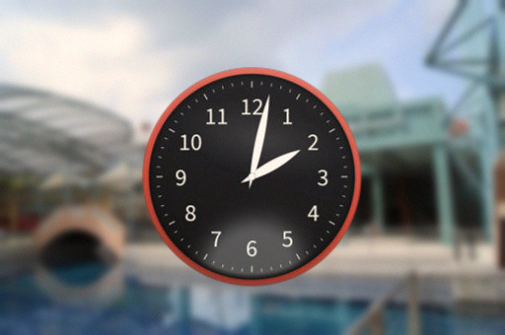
2:02
